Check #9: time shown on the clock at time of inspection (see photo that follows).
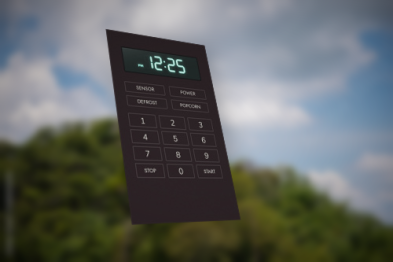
12:25
